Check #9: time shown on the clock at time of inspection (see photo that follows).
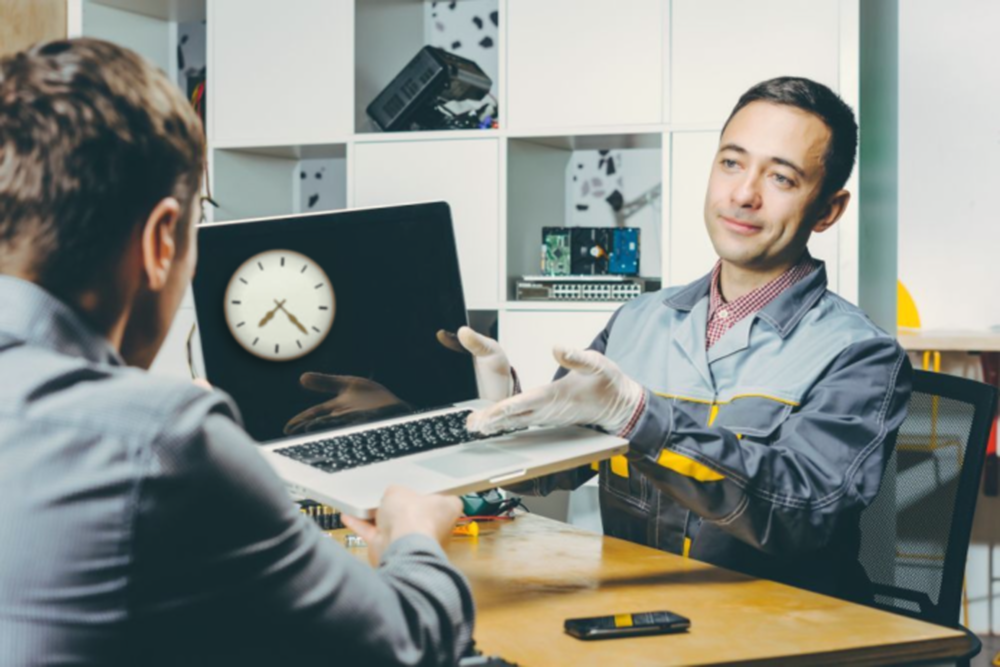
7:22
